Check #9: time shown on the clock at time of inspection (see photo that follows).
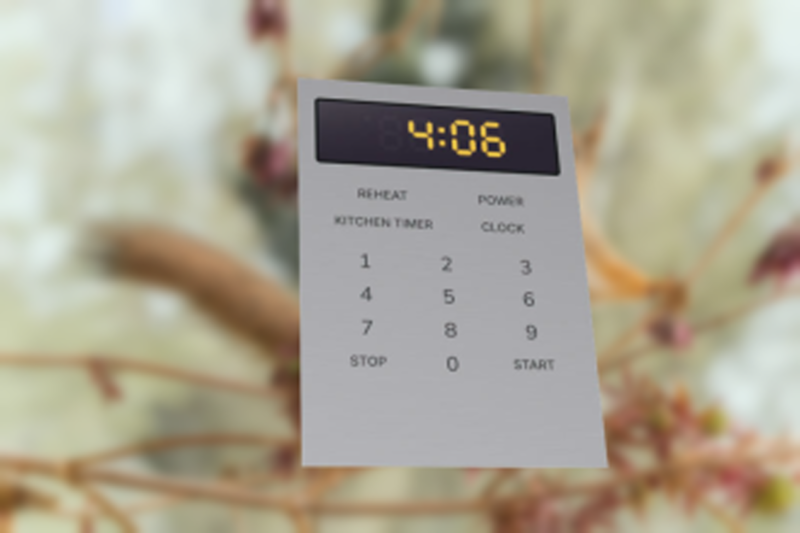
4:06
